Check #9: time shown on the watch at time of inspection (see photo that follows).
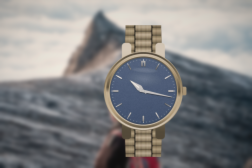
10:17
